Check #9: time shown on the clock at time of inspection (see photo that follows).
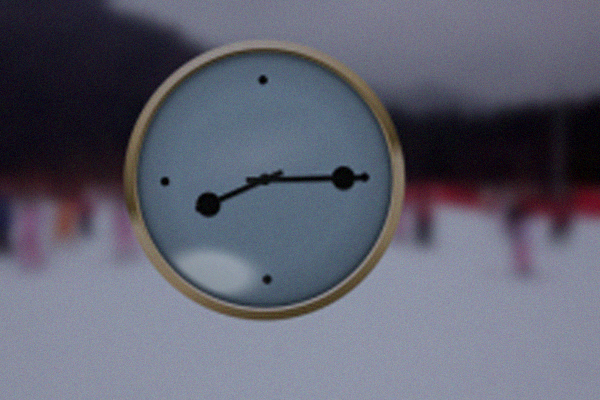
8:15
